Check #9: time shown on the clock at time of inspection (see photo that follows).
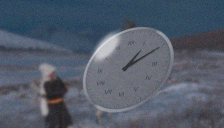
1:10
